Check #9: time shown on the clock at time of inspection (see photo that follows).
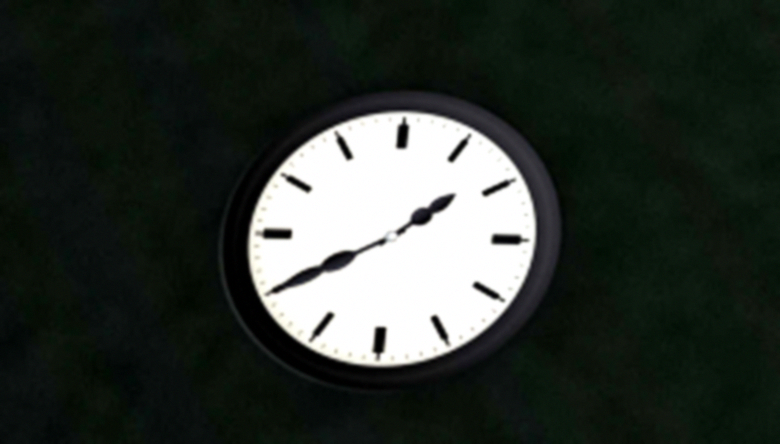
1:40
